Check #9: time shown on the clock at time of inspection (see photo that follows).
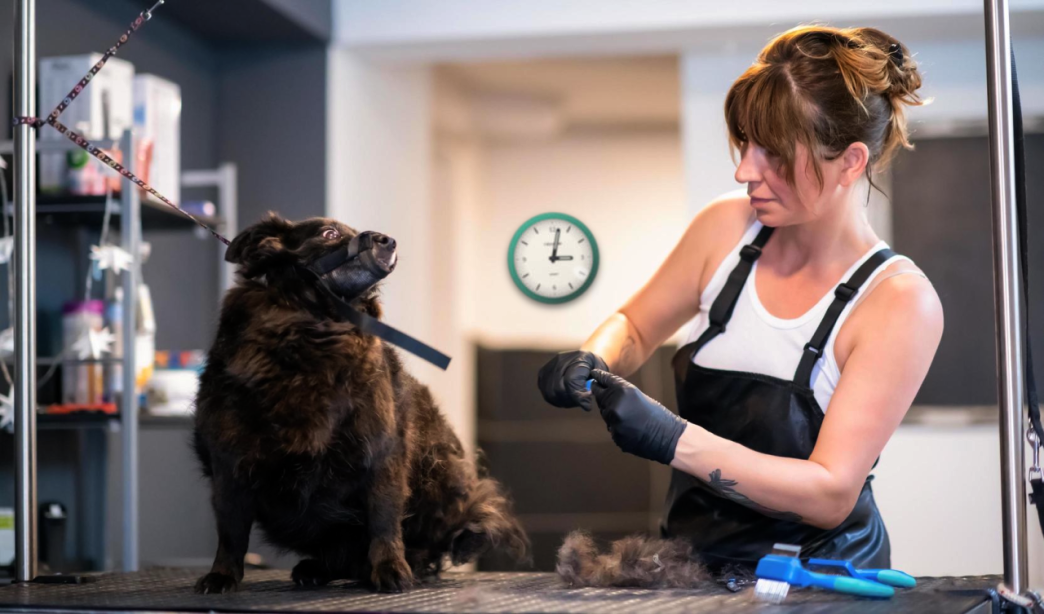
3:02
